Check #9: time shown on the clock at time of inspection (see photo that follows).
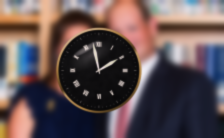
1:58
